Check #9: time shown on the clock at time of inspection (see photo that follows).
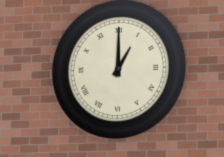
1:00
